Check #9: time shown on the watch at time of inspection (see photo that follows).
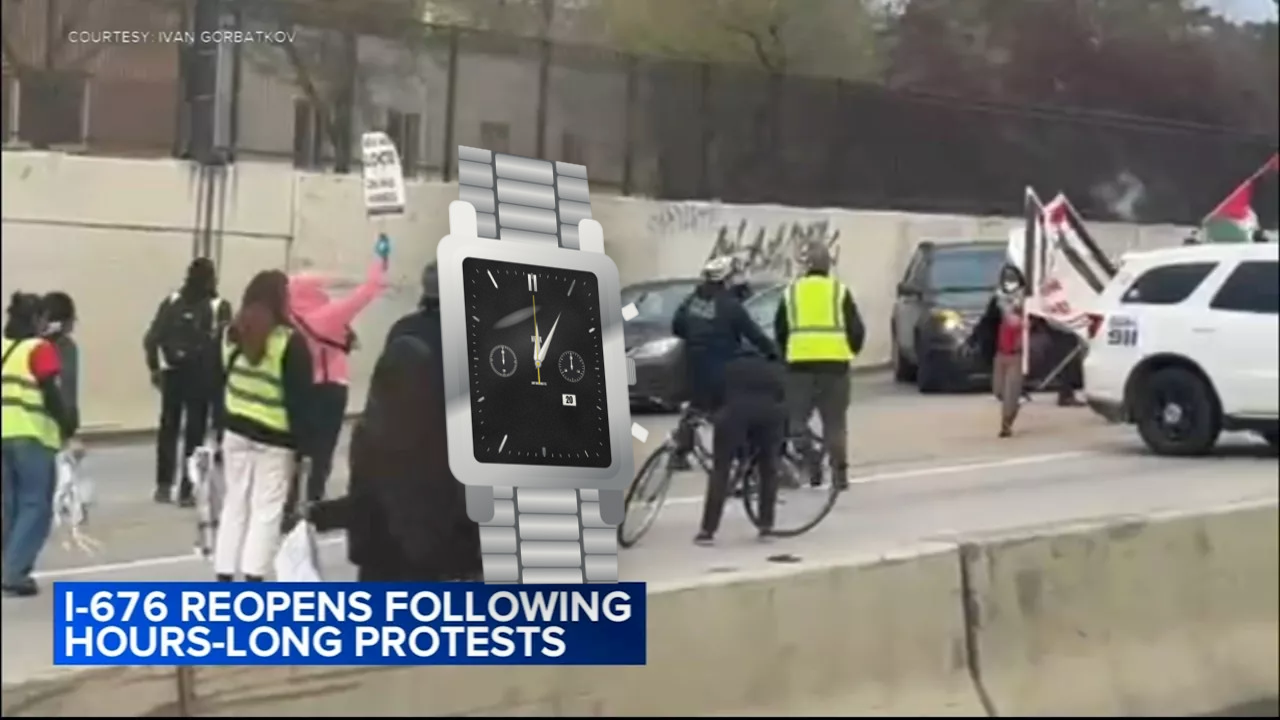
12:05
